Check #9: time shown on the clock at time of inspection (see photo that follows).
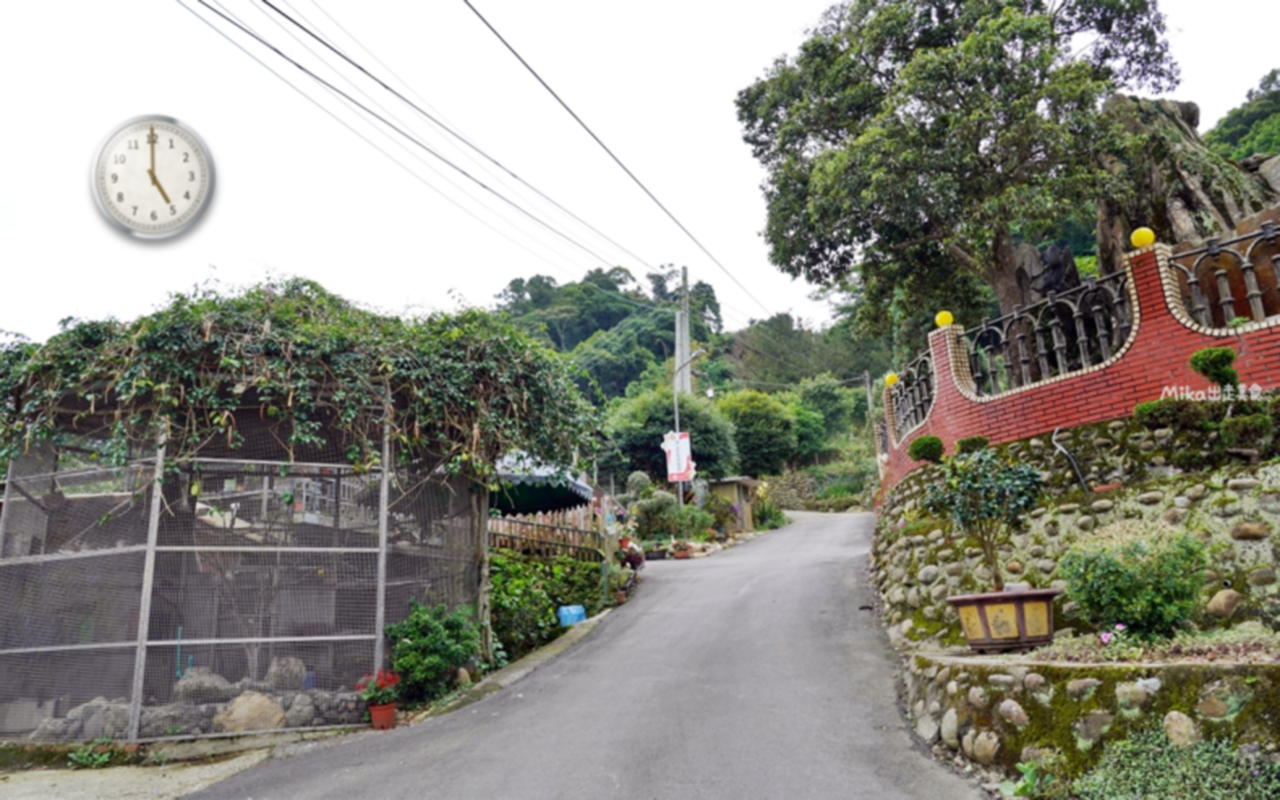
5:00
